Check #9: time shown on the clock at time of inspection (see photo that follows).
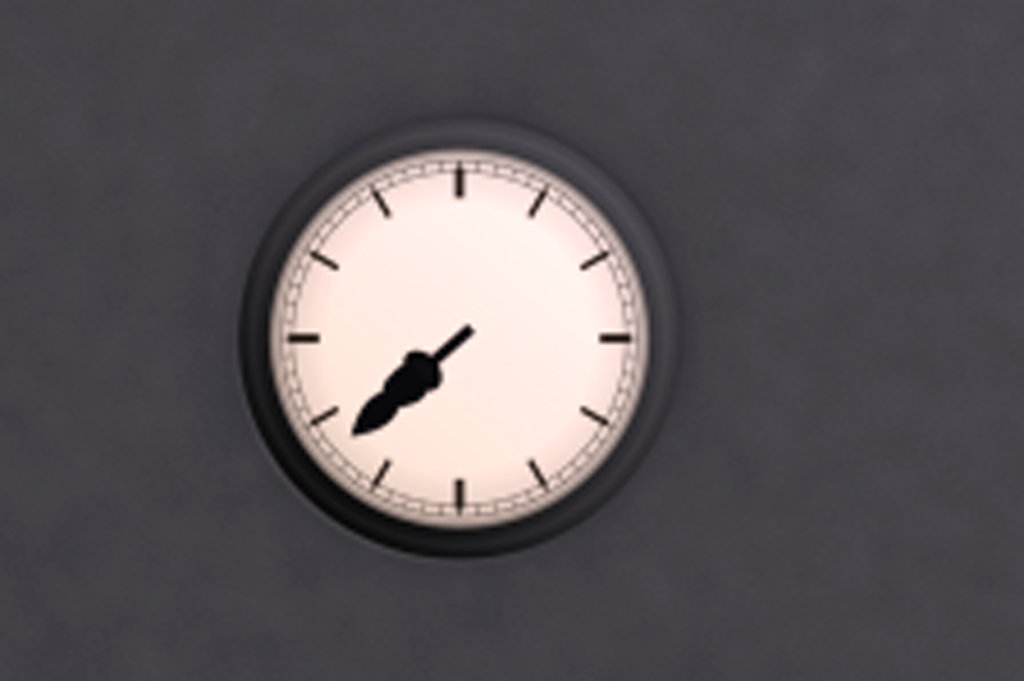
7:38
